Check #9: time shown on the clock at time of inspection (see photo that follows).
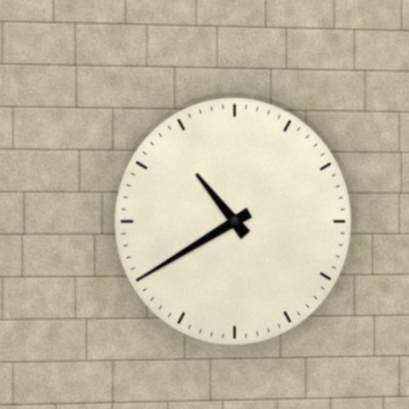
10:40
